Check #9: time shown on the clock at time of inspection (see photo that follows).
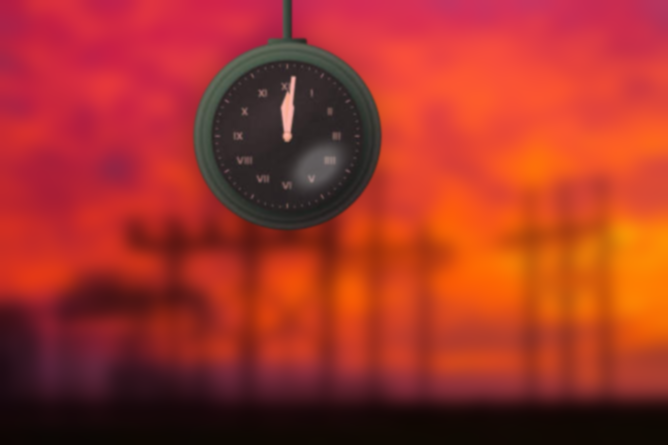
12:01
